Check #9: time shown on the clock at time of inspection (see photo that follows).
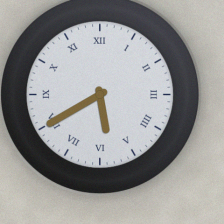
5:40
